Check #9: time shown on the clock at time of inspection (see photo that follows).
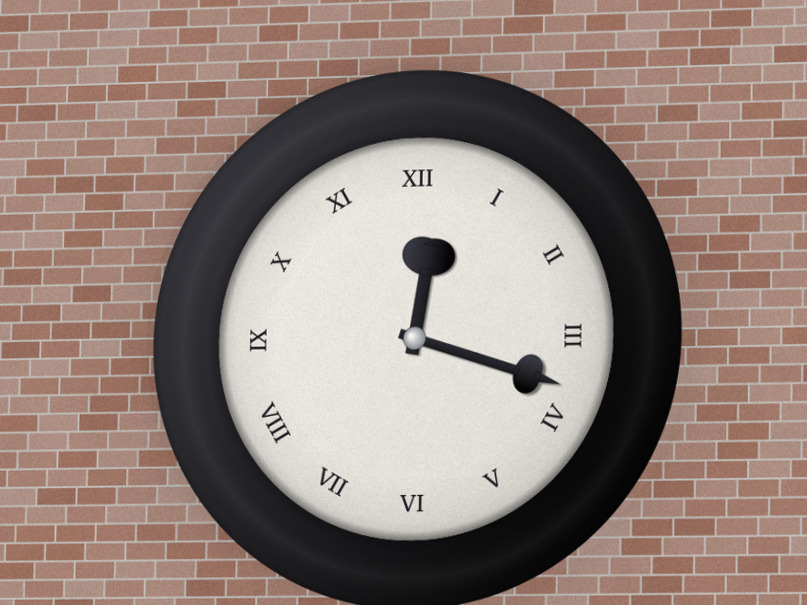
12:18
